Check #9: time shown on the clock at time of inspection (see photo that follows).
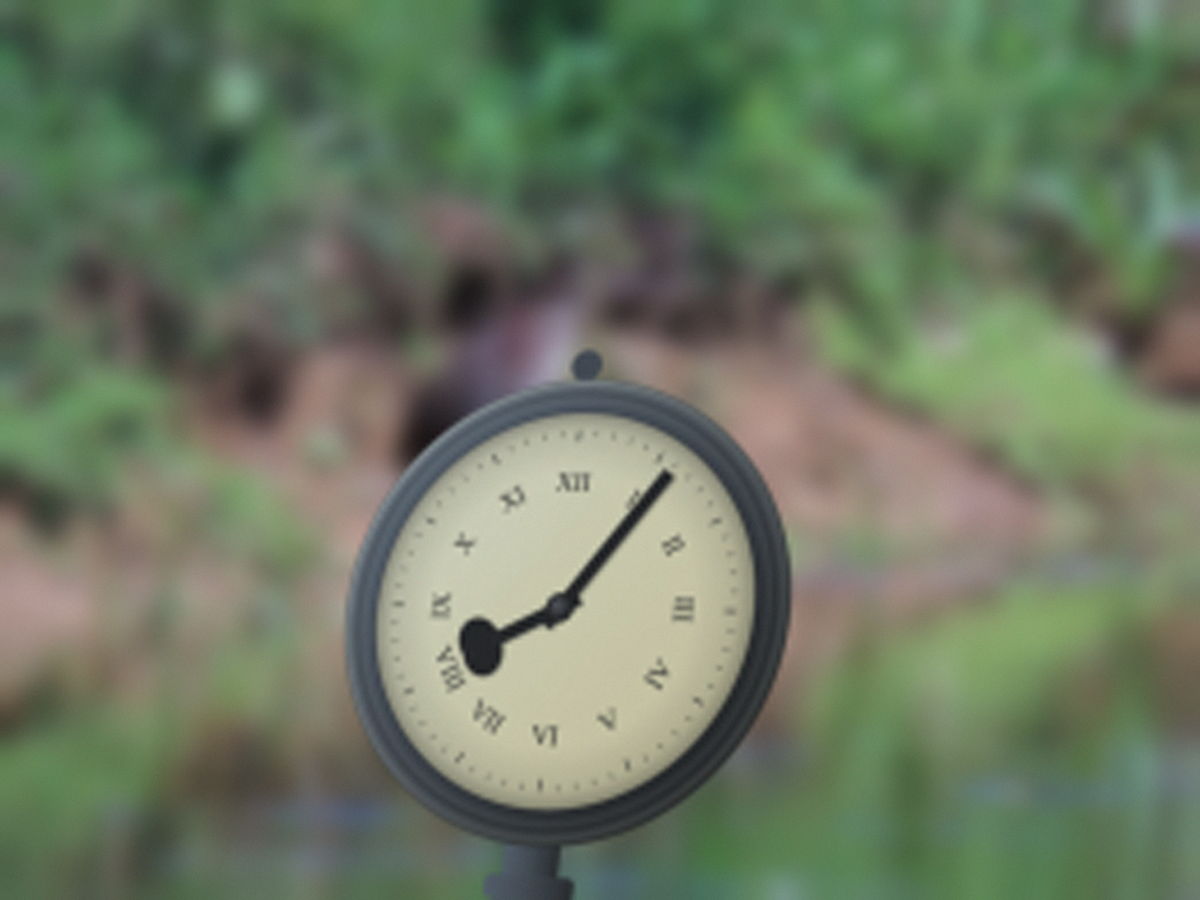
8:06
